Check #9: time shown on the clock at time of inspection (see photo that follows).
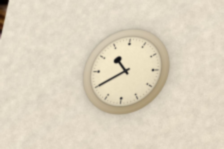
10:40
